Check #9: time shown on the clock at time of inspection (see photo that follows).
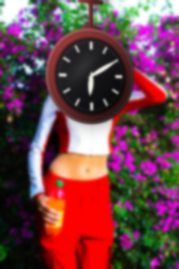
6:10
